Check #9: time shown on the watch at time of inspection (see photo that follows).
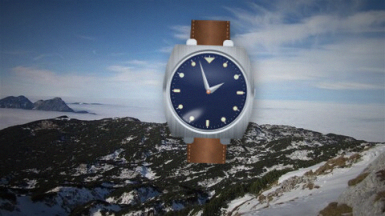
1:57
